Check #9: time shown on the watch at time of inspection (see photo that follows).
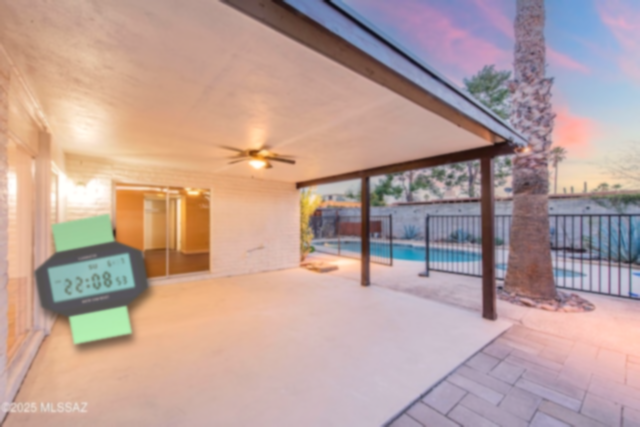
22:08
